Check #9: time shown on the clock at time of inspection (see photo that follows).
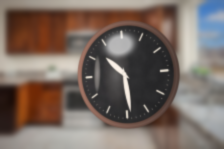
10:29
